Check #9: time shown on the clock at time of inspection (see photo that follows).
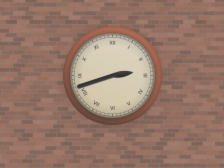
2:42
